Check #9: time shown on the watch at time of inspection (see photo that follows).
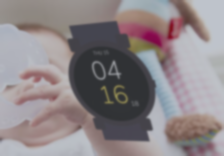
4:16
